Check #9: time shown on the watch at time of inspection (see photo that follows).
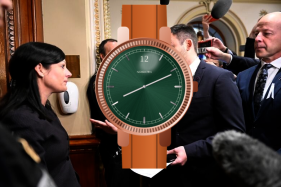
8:11
